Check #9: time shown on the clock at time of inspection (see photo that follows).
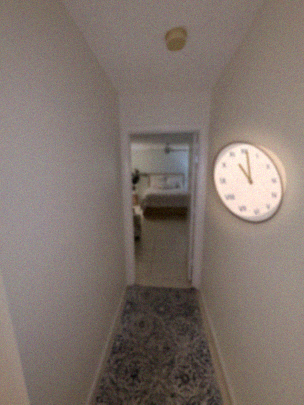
11:01
